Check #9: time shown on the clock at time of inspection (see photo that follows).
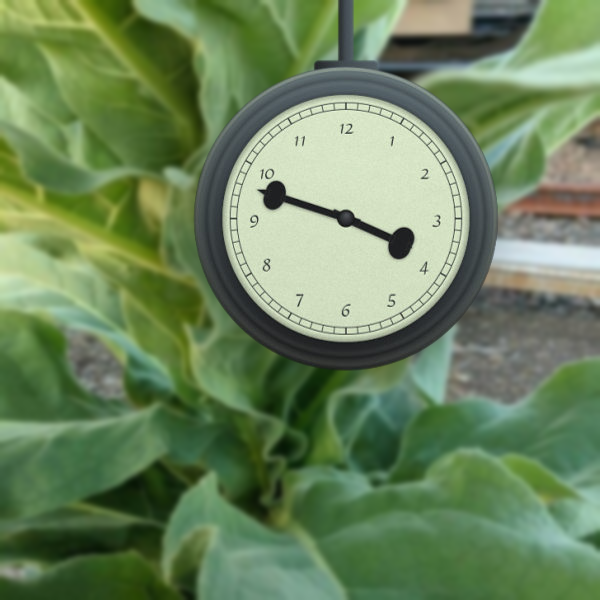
3:48
